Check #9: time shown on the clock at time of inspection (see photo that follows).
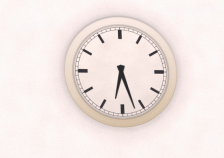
6:27
